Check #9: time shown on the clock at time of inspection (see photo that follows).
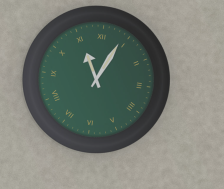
11:04
